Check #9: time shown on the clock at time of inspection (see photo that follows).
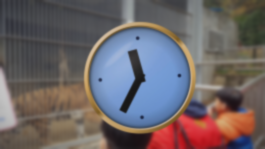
11:35
